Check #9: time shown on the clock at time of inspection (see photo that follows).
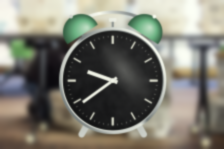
9:39
